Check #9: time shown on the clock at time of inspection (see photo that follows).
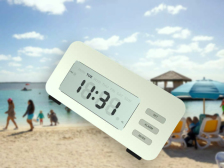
11:31
